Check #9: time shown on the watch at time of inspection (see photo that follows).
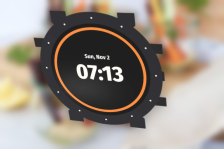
7:13
